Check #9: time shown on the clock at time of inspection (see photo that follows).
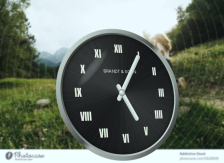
5:05
